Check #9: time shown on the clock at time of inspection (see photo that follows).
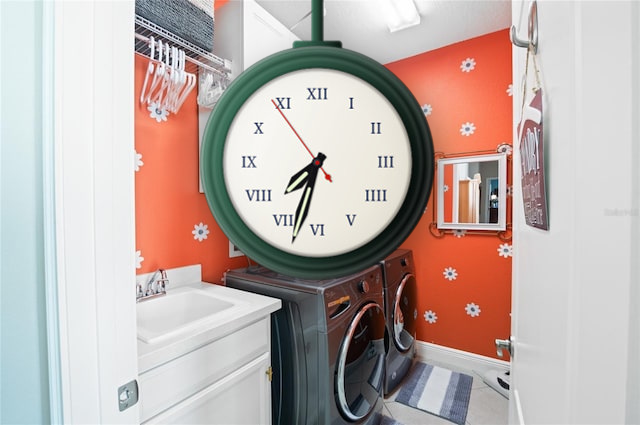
7:32:54
